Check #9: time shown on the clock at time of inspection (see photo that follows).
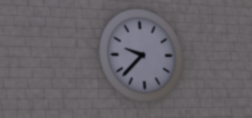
9:38
